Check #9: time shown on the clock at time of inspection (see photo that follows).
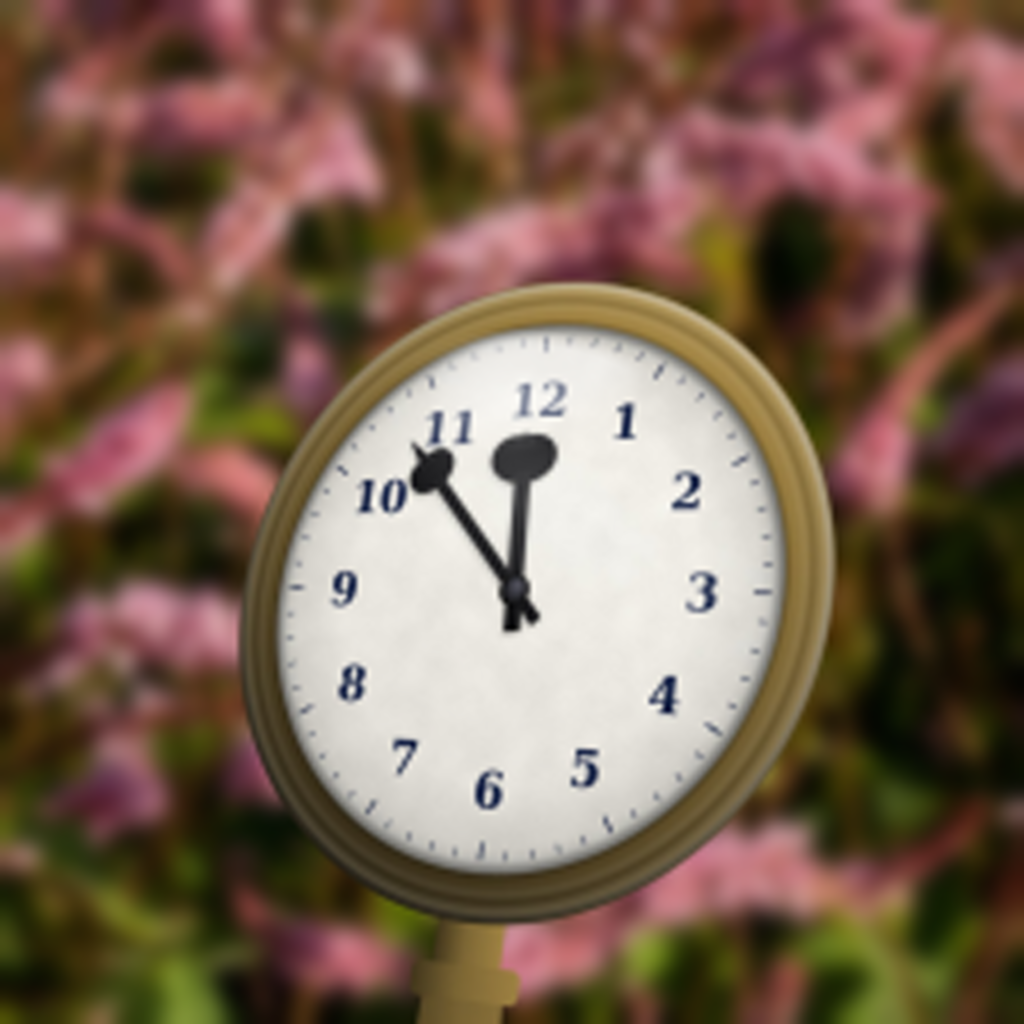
11:53
